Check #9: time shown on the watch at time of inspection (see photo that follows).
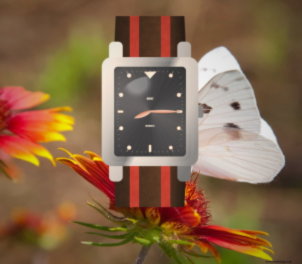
8:15
